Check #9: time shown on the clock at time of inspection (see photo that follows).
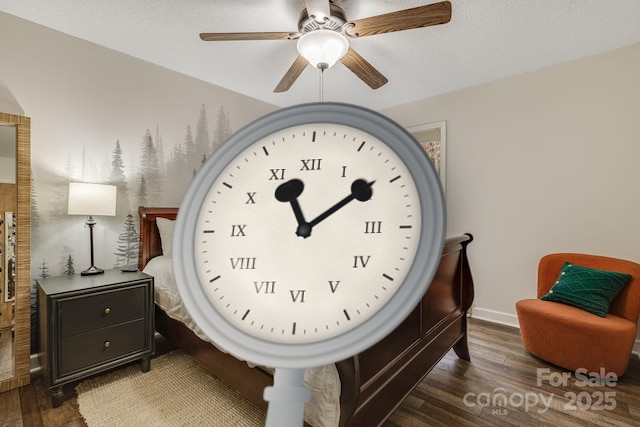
11:09
